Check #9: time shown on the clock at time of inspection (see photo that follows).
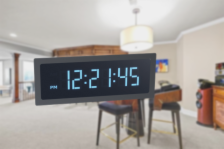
12:21:45
